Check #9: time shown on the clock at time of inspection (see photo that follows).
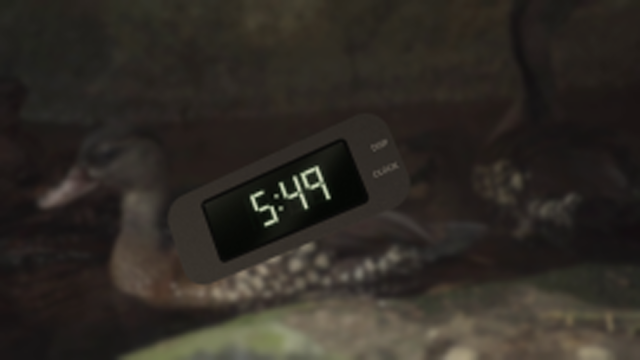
5:49
